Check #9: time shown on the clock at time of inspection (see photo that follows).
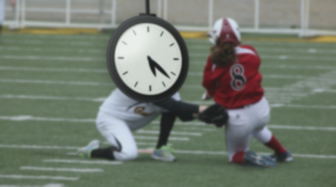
5:22
